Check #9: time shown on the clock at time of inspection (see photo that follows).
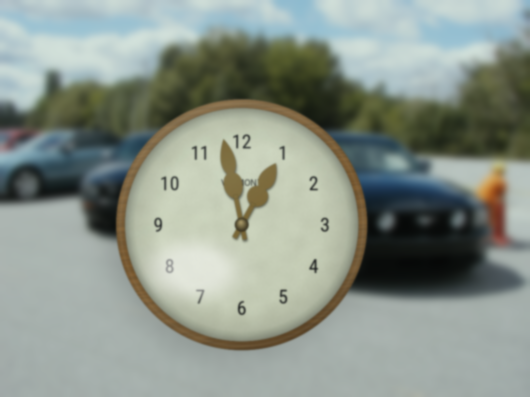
12:58
